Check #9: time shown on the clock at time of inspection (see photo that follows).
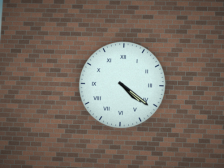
4:21
